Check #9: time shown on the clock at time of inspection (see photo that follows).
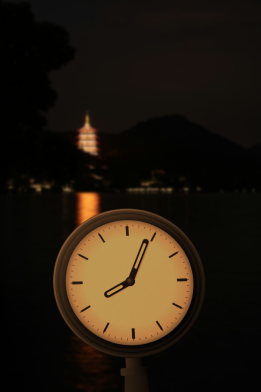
8:04
